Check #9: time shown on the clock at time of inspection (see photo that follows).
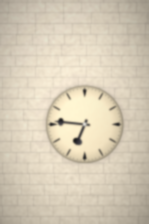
6:46
